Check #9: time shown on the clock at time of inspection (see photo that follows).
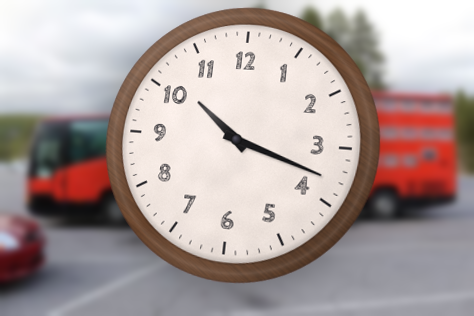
10:18
